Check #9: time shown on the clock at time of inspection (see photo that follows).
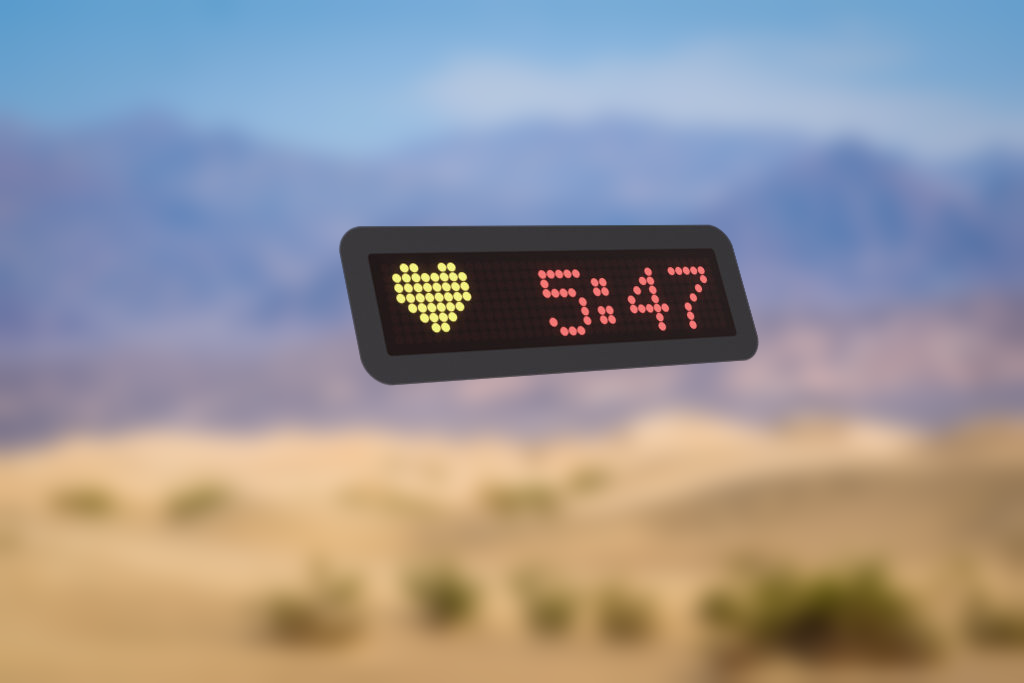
5:47
